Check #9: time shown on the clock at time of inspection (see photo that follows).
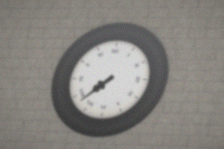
7:38
